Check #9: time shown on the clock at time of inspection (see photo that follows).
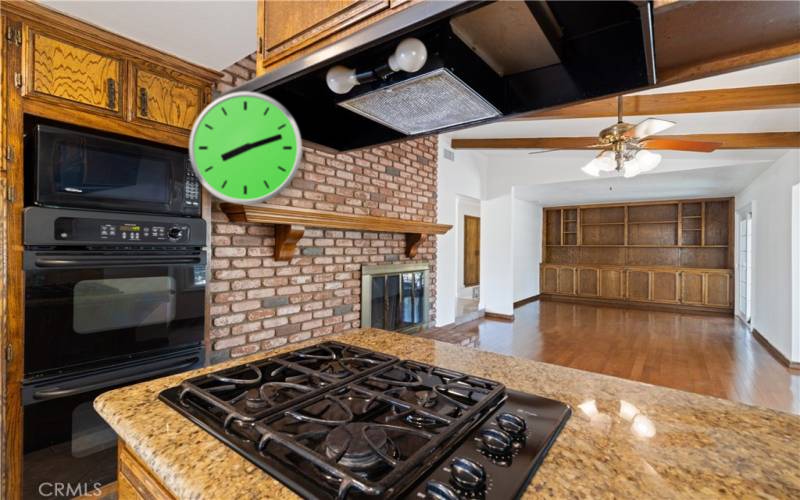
8:12
